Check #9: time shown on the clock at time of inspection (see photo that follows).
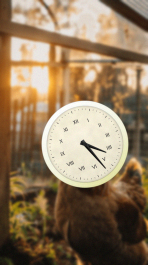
4:27
